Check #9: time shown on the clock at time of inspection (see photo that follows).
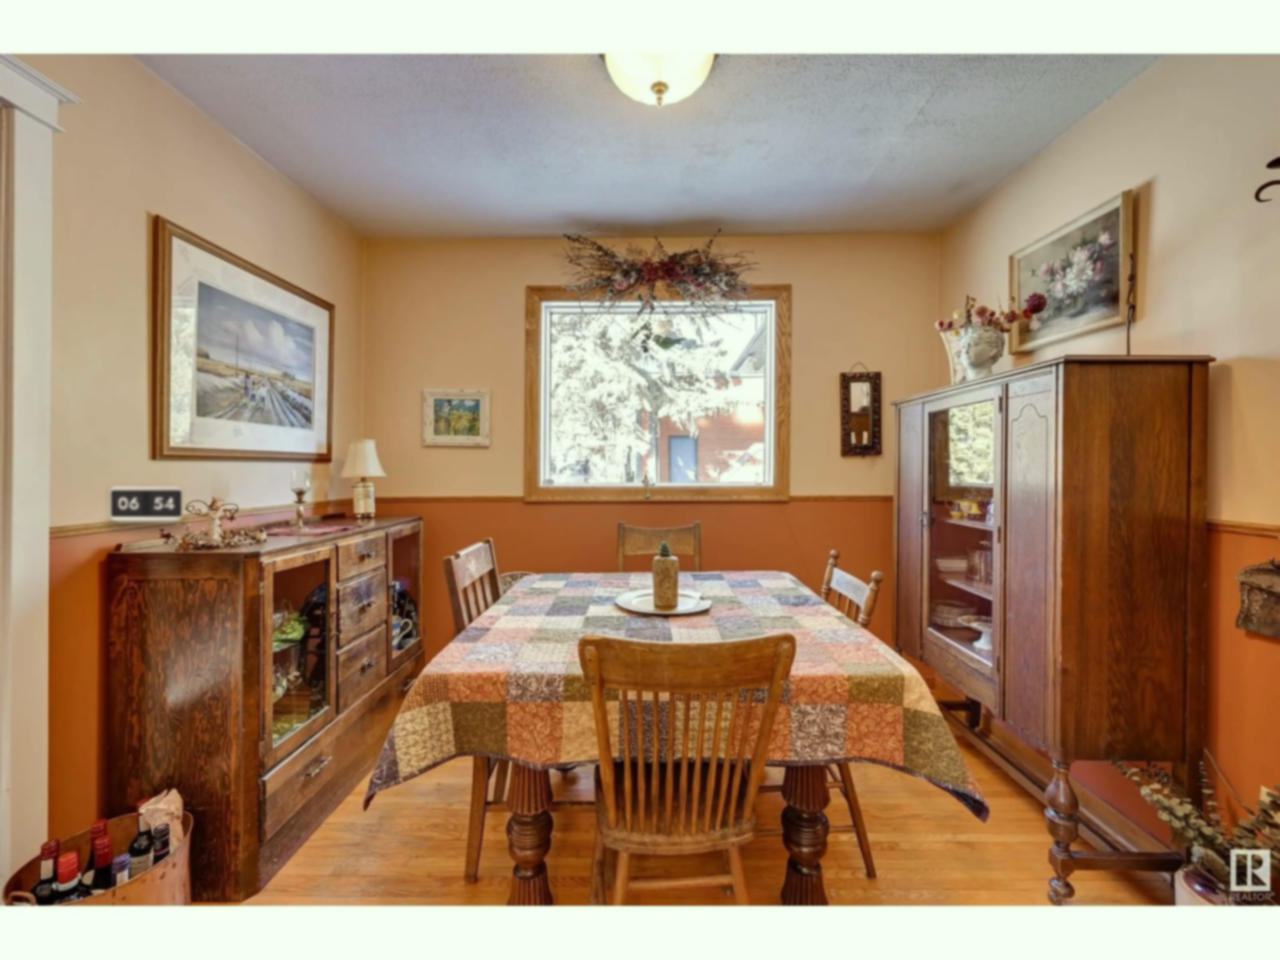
6:54
